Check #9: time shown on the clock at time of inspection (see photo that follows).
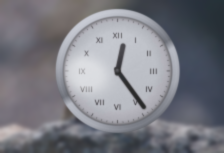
12:24
